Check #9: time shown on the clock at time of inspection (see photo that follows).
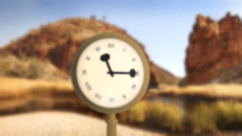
11:15
